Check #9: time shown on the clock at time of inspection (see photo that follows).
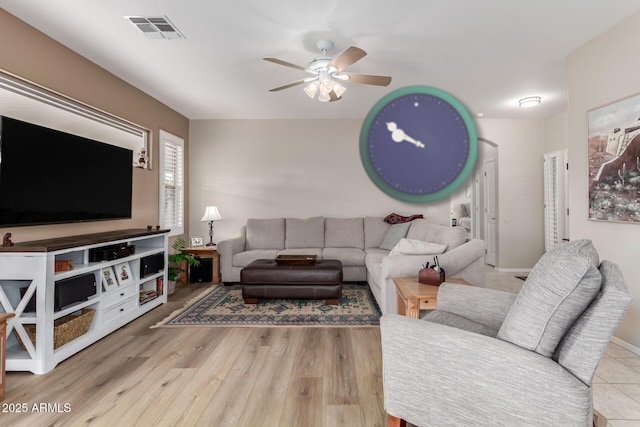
9:51
